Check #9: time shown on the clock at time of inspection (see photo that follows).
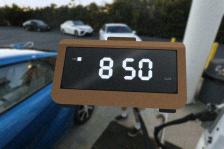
8:50
